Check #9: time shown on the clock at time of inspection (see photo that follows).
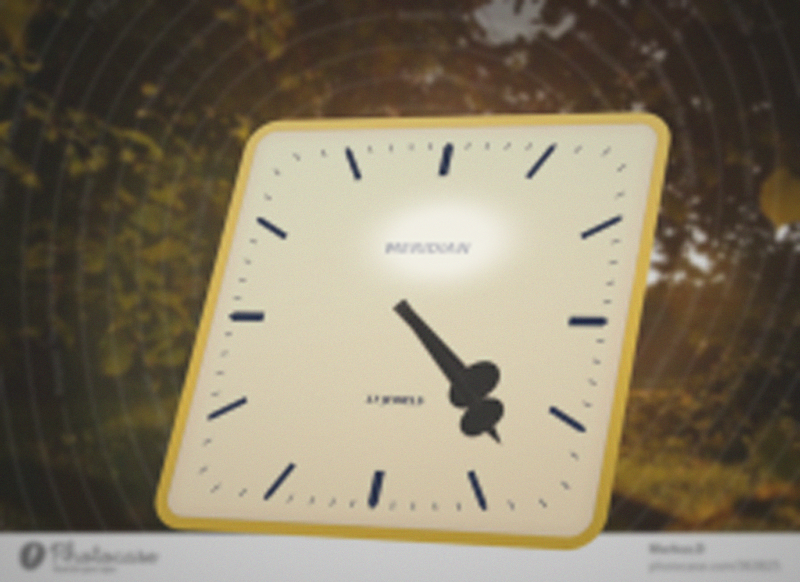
4:23
